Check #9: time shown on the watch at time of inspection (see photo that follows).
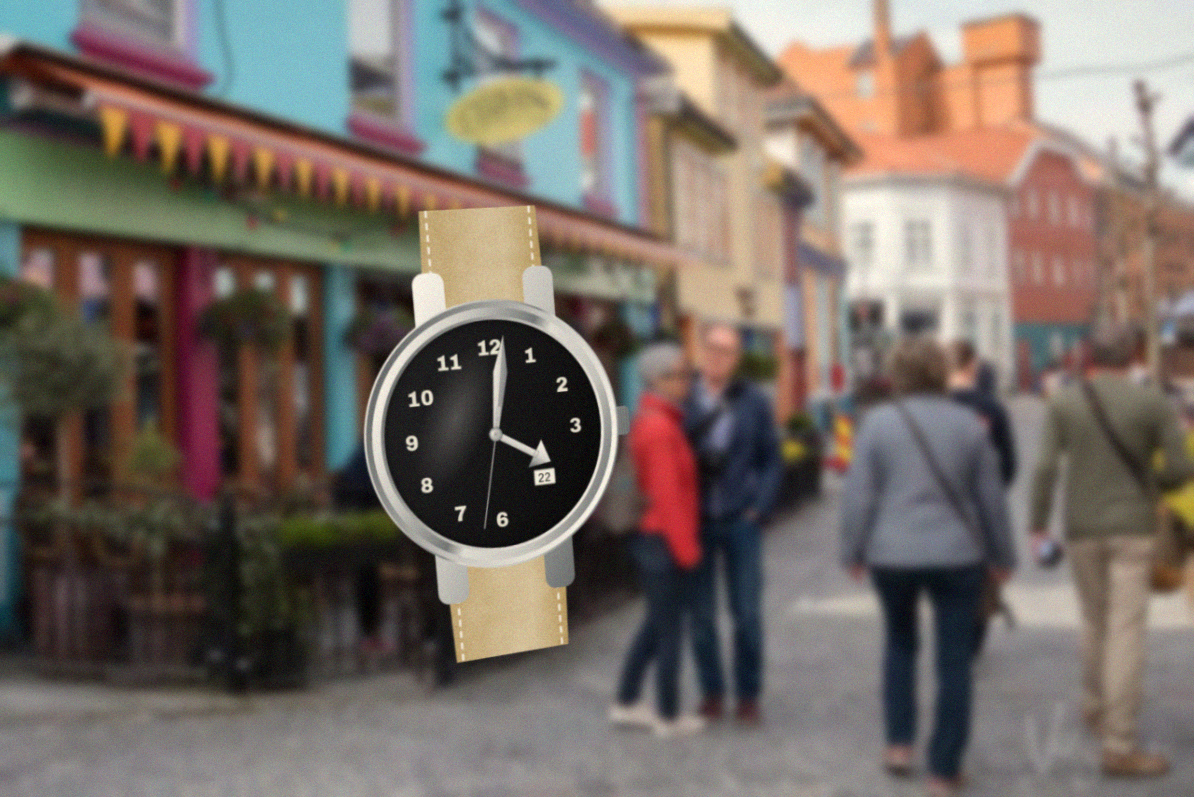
4:01:32
